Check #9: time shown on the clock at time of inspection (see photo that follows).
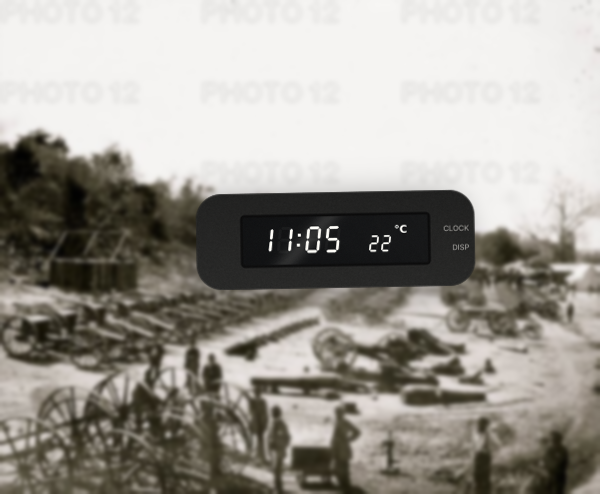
11:05
